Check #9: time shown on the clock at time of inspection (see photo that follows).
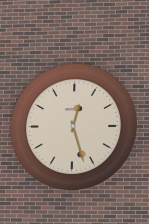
12:27
